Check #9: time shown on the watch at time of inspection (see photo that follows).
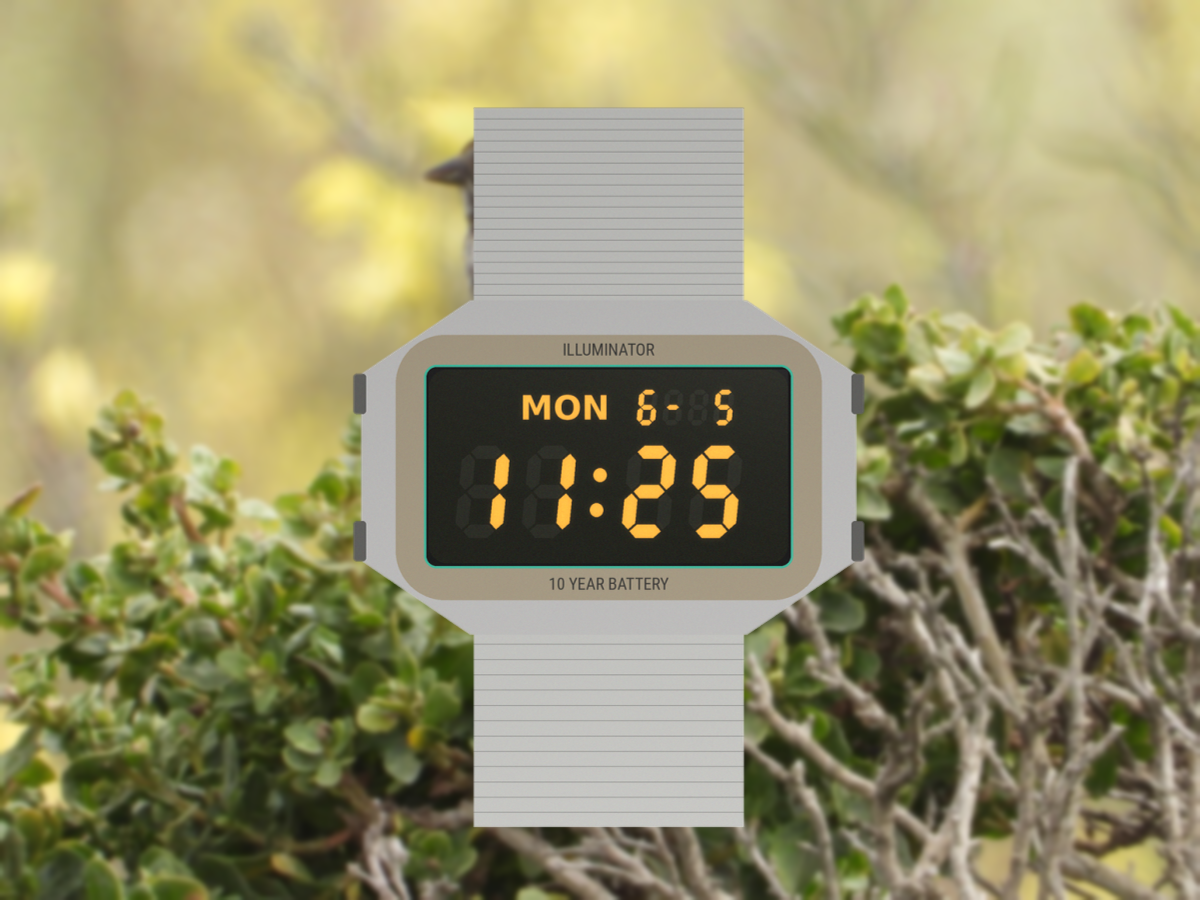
11:25
